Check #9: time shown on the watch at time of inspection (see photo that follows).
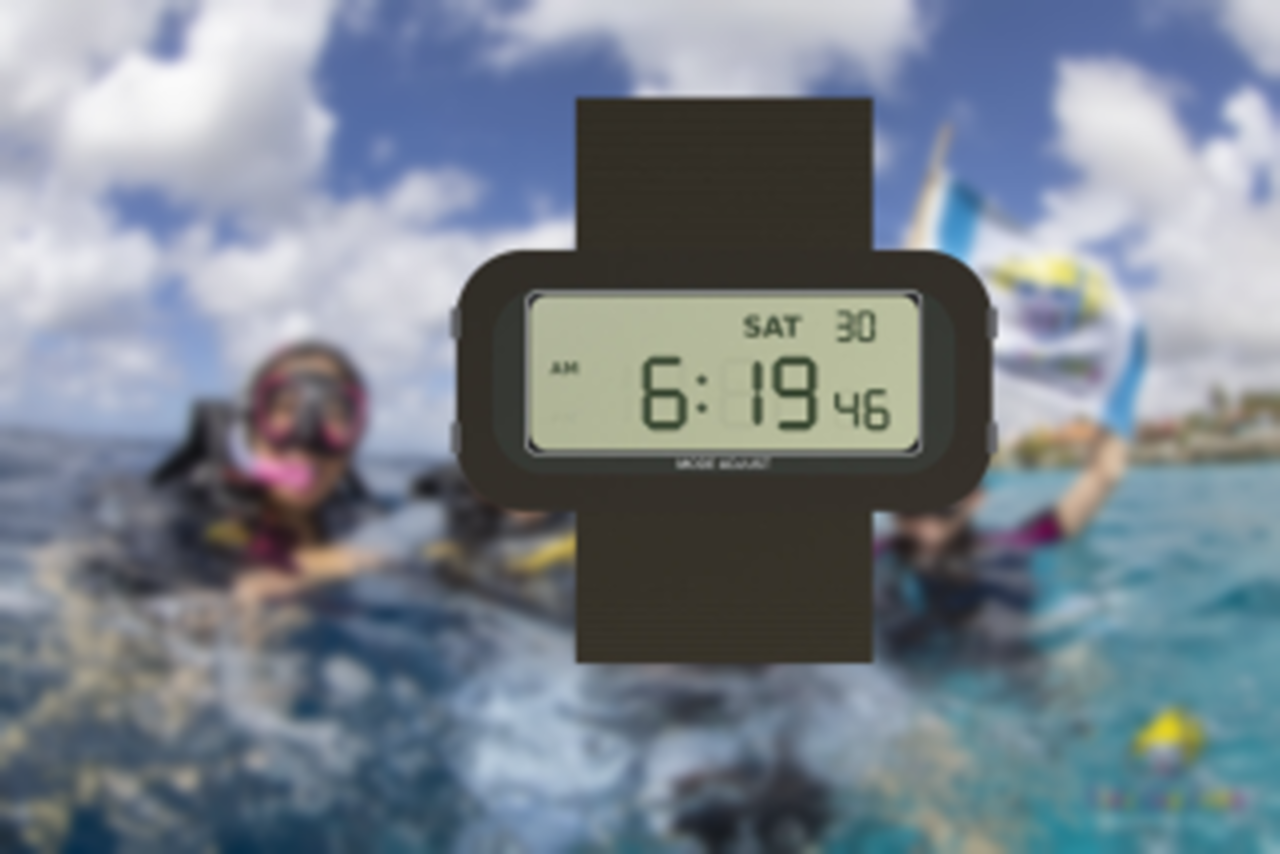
6:19:46
